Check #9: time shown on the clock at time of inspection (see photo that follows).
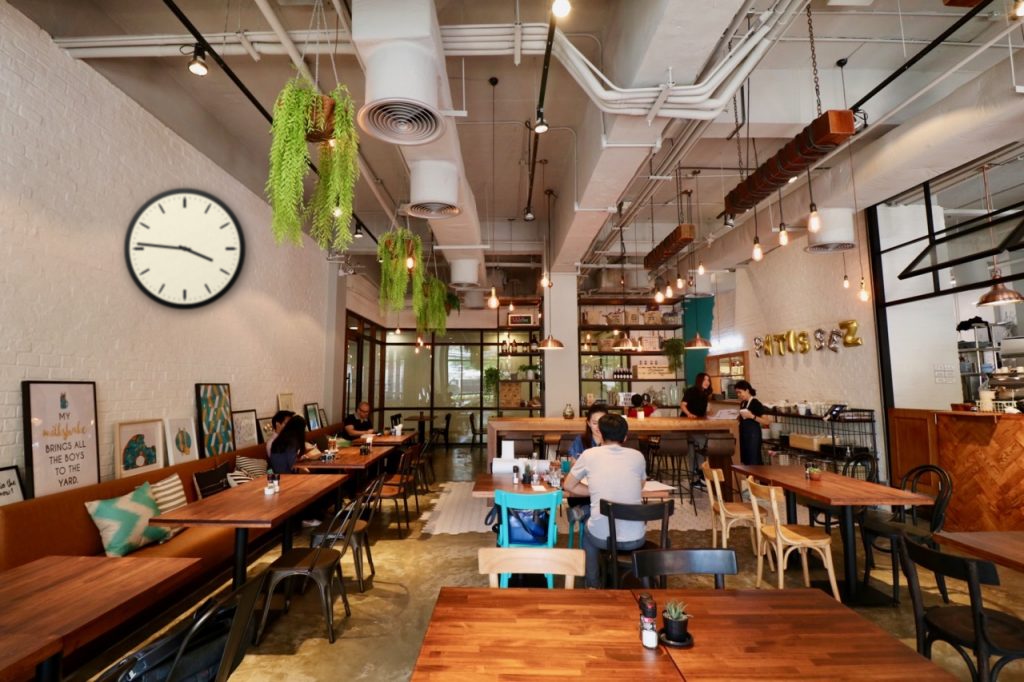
3:46
